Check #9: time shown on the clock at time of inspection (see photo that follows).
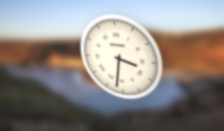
3:32
